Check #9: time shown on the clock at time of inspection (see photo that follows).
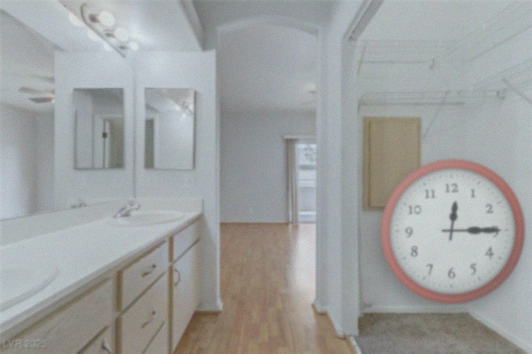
12:15
